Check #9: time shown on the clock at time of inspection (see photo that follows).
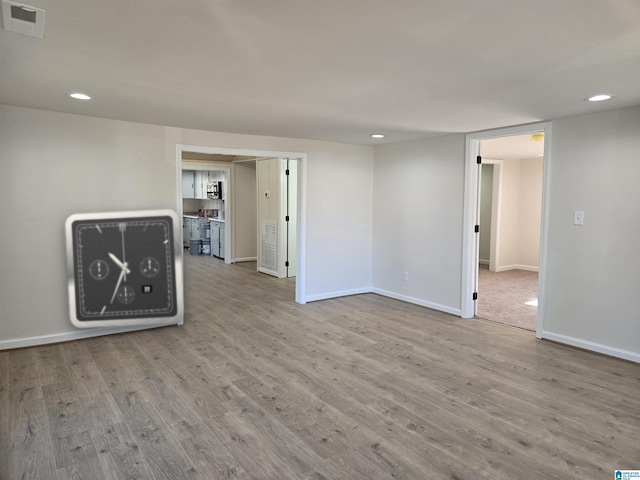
10:34
